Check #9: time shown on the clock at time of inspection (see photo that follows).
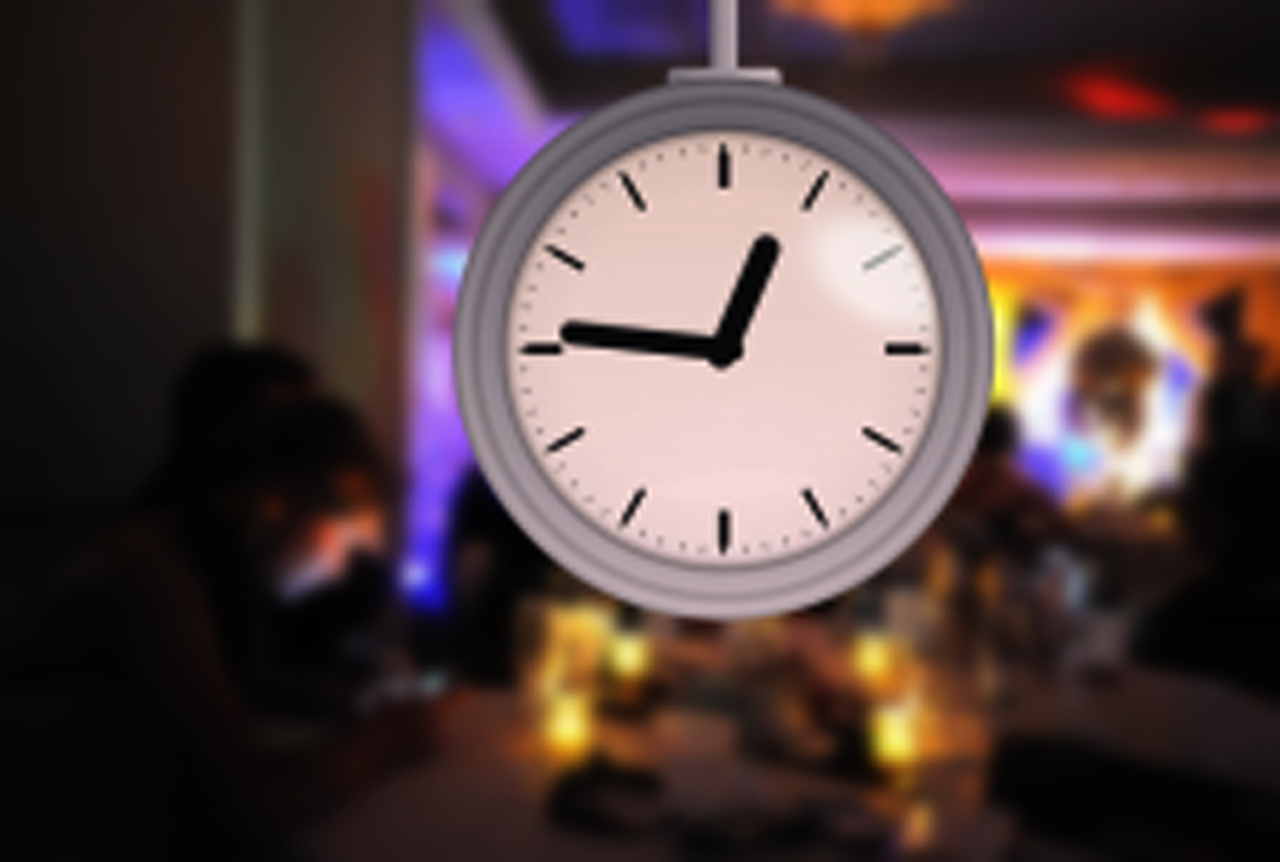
12:46
